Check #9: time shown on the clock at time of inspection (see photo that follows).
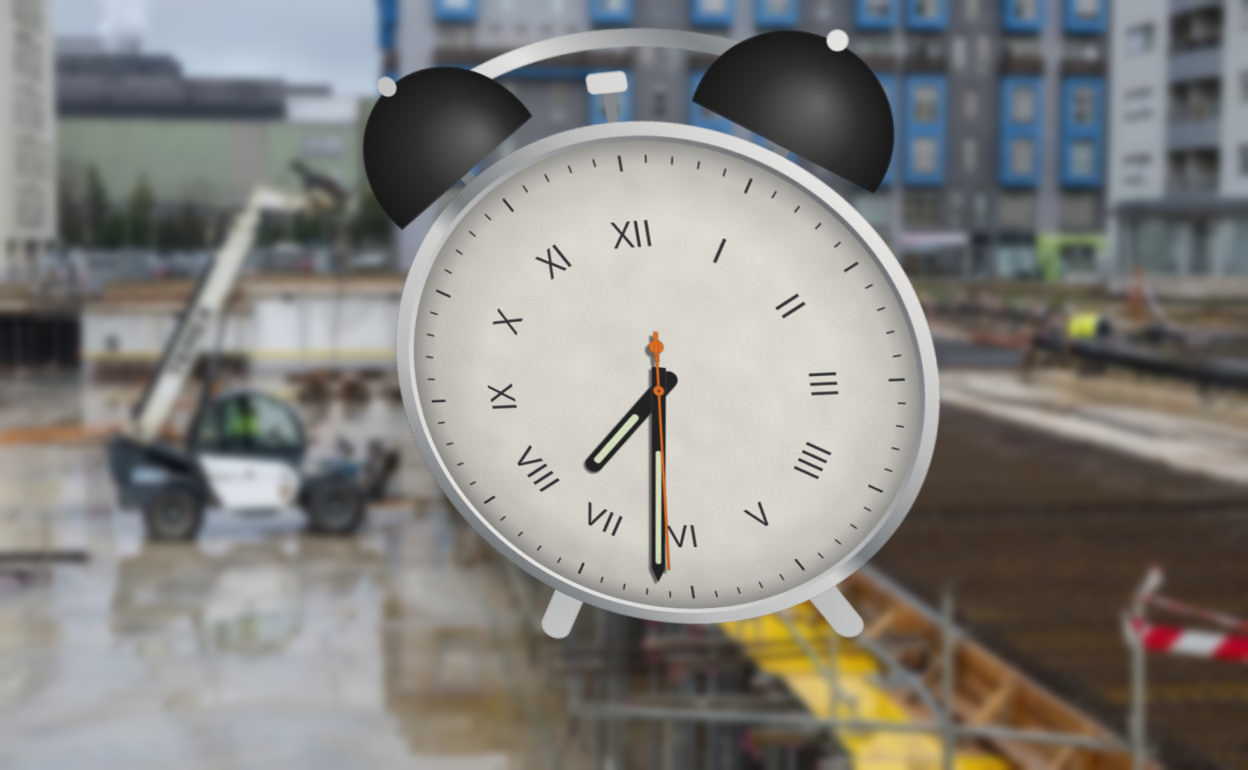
7:31:31
